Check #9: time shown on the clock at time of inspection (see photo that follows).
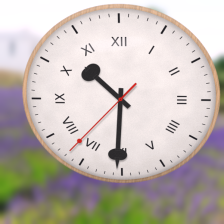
10:30:37
